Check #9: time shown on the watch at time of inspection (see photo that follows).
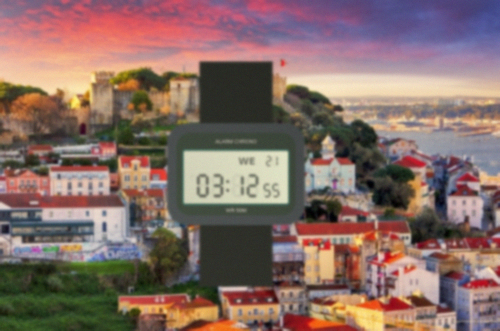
3:12:55
